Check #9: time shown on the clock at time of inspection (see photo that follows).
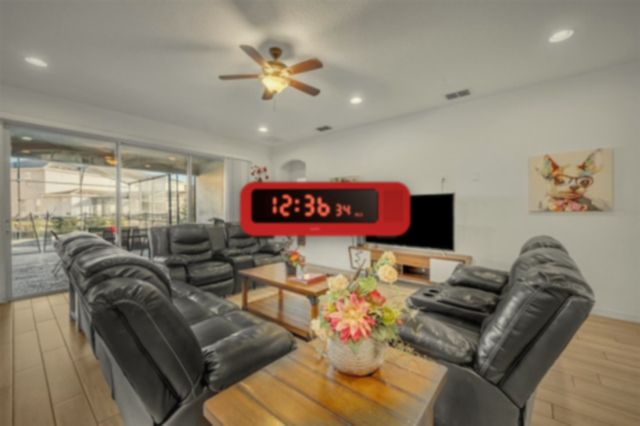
12:36:34
